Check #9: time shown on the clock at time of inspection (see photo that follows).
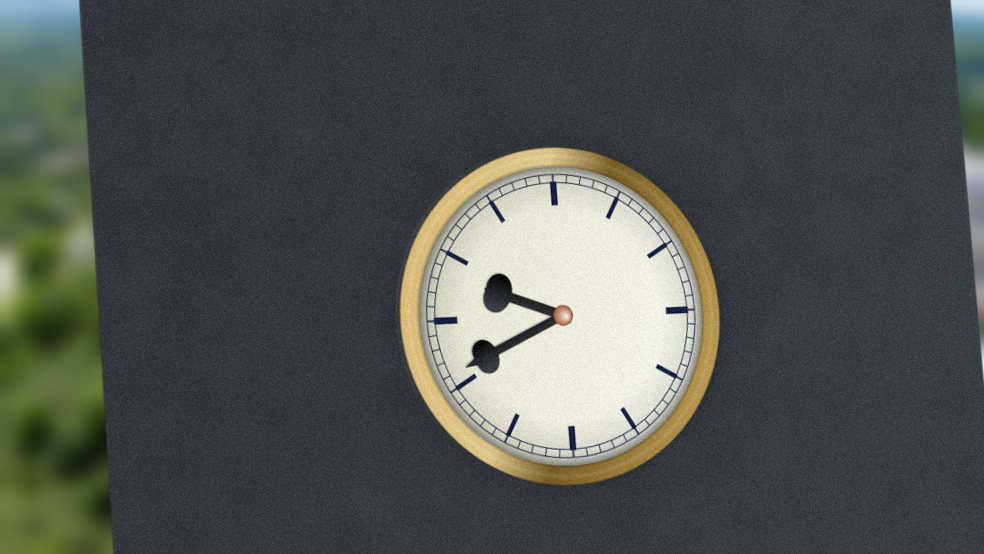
9:41
